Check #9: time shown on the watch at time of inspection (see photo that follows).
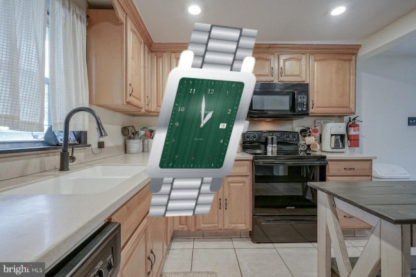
12:58
